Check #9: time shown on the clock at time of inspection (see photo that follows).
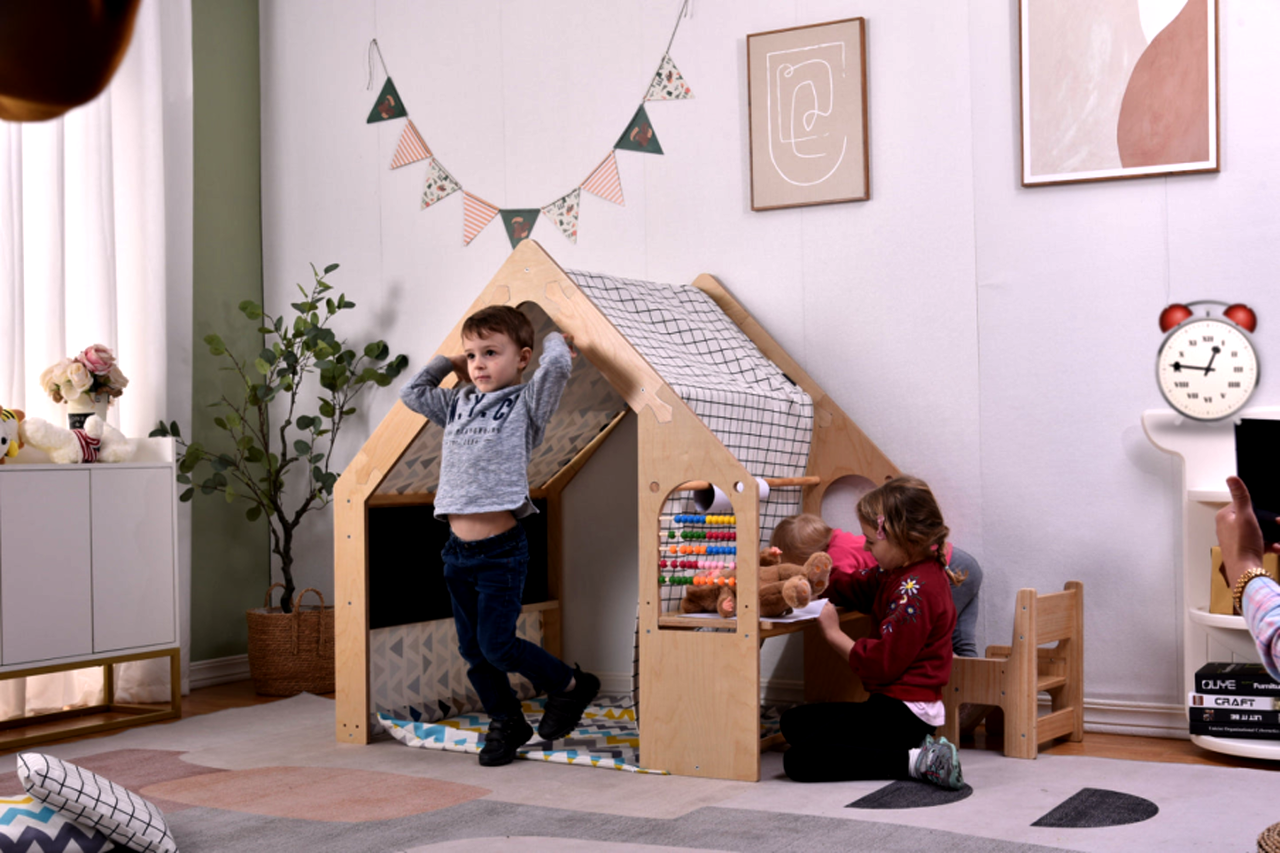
12:46
